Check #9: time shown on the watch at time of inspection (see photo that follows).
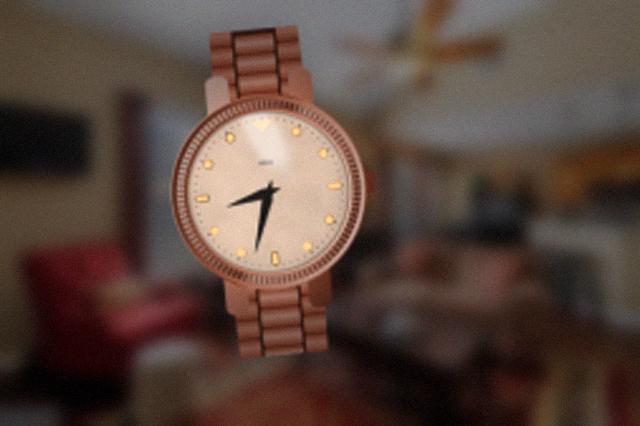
8:33
